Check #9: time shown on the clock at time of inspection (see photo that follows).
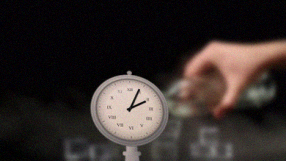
2:04
